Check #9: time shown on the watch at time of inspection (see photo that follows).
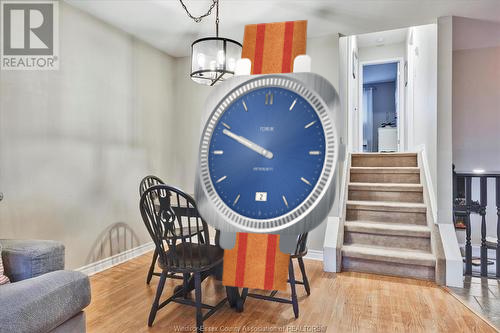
9:49
